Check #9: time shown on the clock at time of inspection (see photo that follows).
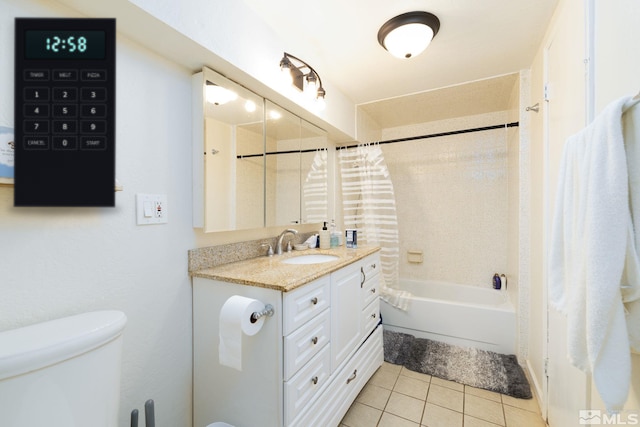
12:58
